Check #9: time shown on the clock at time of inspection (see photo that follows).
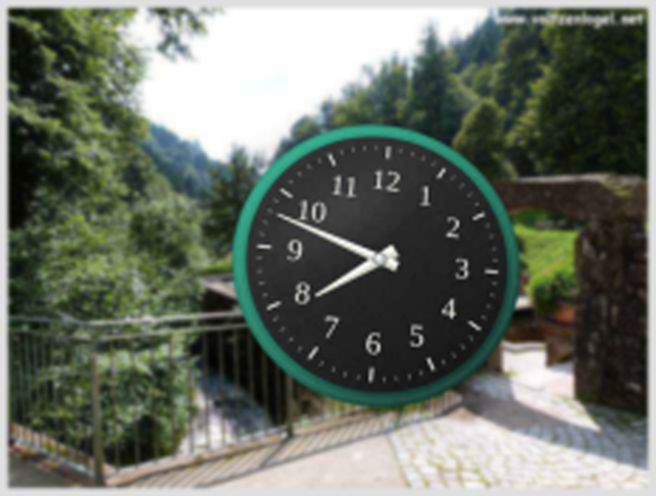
7:48
